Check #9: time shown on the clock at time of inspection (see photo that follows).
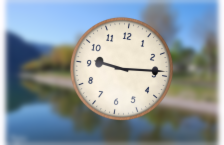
9:14
